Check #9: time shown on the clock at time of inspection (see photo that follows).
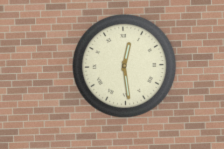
12:29
